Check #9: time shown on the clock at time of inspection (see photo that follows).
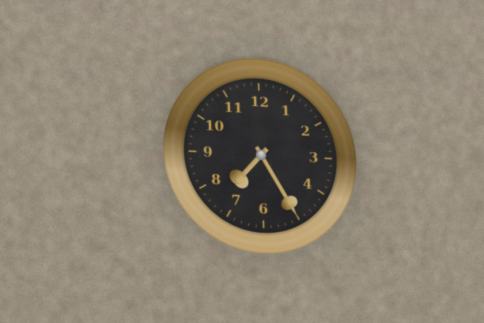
7:25
